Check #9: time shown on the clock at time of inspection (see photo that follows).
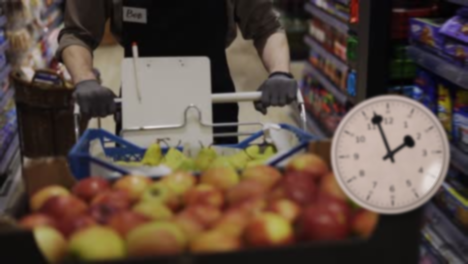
1:57
